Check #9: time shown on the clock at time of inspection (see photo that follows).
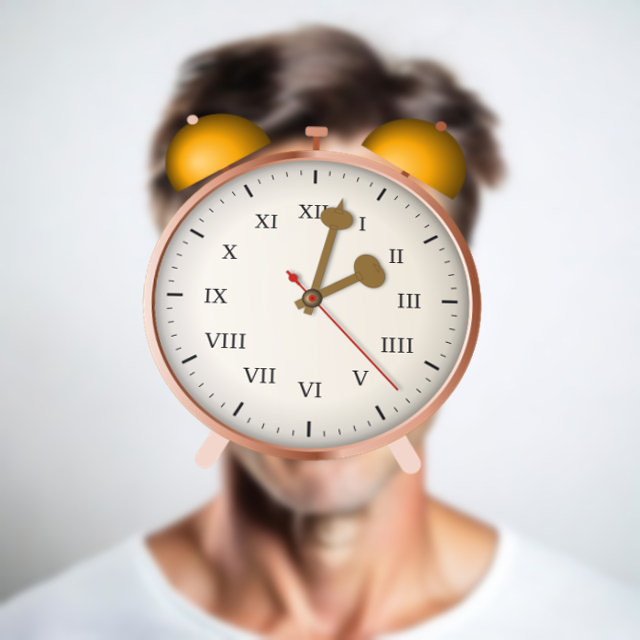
2:02:23
